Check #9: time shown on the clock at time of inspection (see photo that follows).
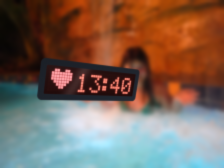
13:40
